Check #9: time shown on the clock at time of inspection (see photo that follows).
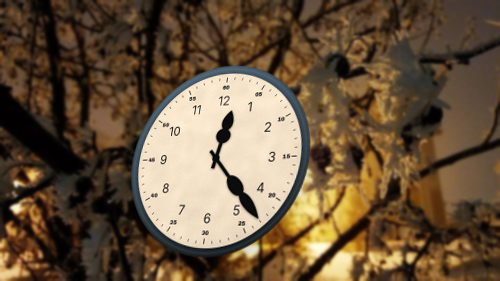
12:23
